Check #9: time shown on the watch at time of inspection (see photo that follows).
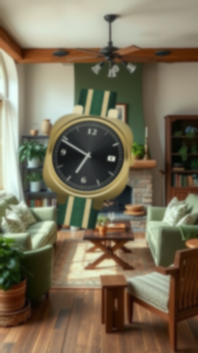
6:49
